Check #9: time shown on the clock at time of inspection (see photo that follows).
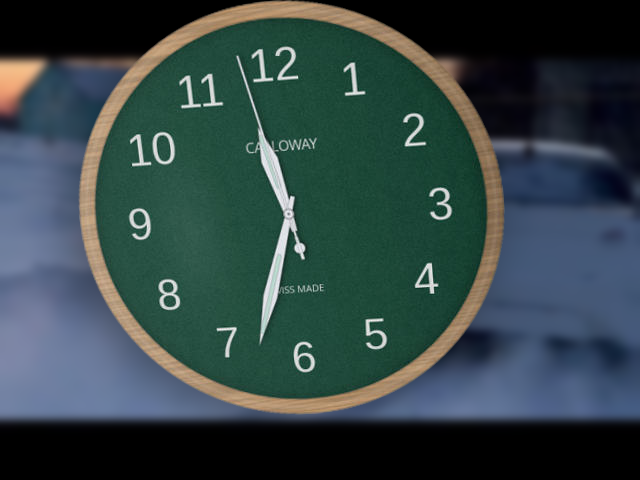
11:32:58
